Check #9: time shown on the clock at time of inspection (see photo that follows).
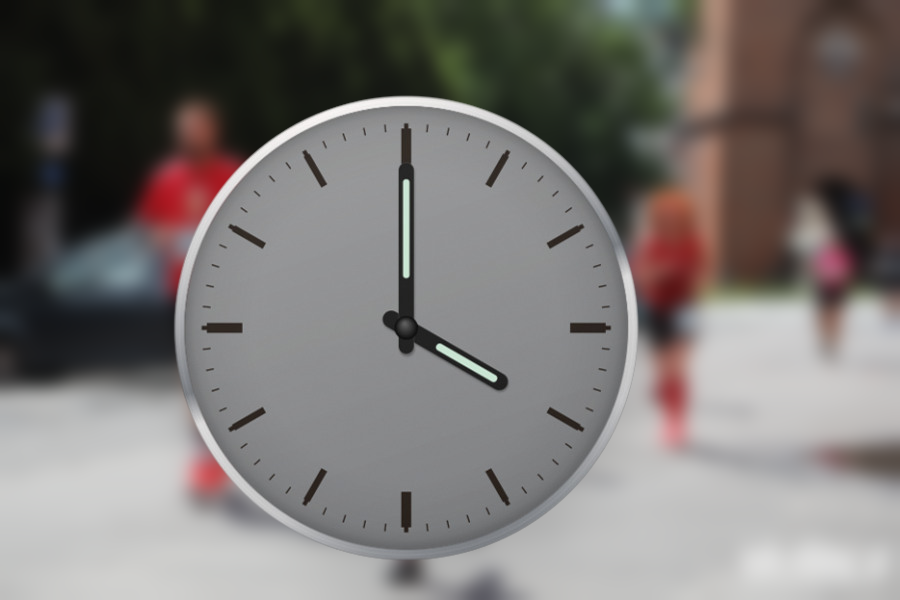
4:00
